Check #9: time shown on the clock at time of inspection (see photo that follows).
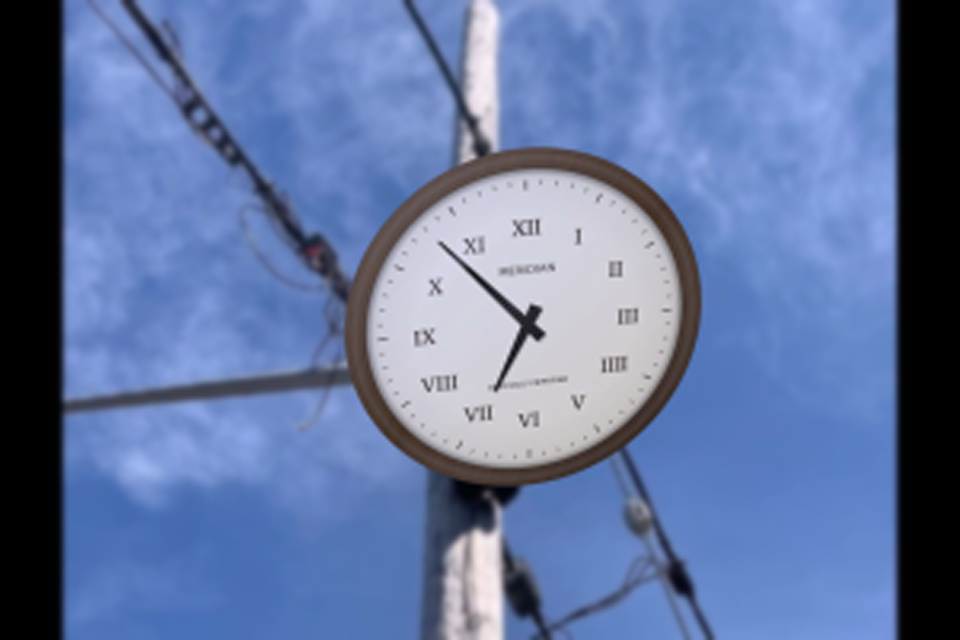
6:53
